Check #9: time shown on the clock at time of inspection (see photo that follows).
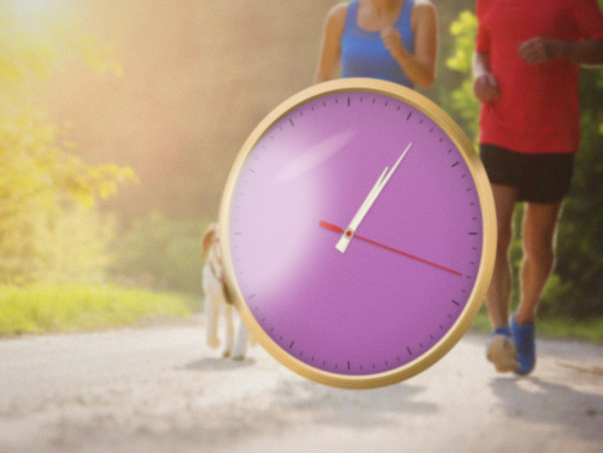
1:06:18
